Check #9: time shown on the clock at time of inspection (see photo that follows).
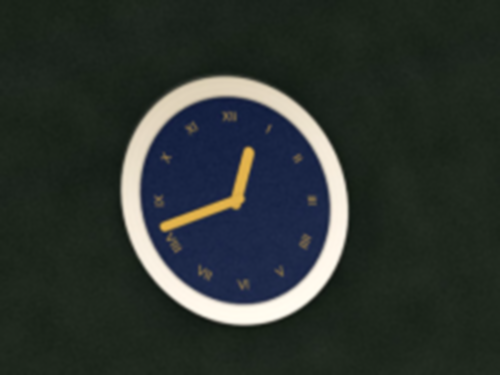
12:42
